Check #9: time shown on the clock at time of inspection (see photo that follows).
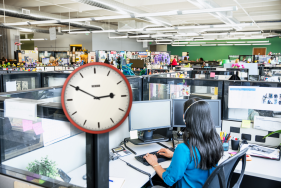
2:50
